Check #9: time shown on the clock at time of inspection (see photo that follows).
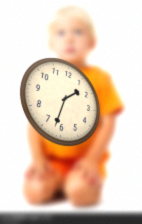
1:32
